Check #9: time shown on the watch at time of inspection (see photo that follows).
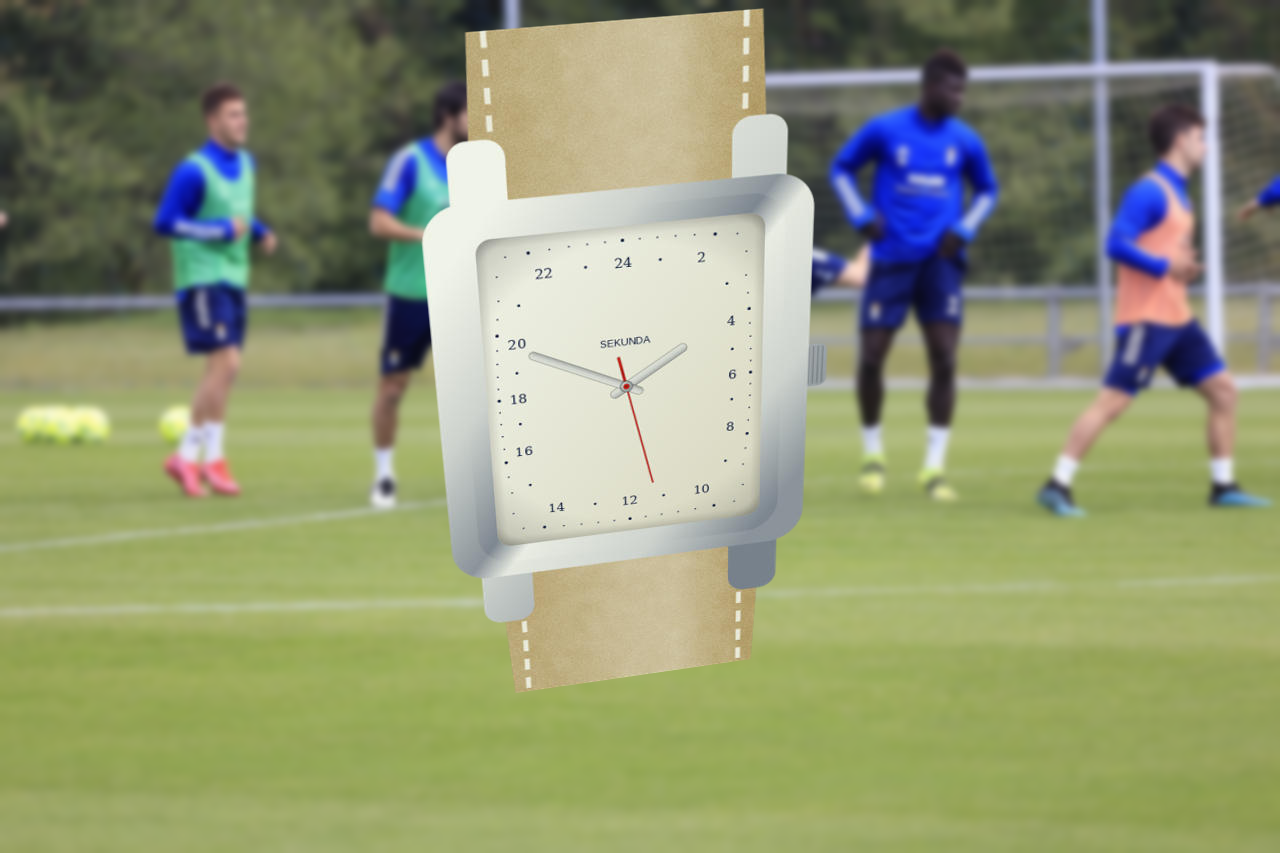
3:49:28
